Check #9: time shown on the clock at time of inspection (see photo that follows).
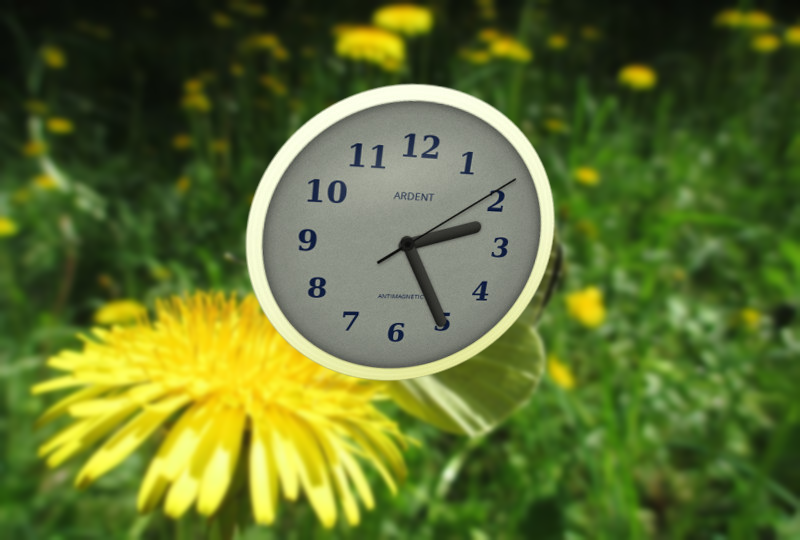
2:25:09
